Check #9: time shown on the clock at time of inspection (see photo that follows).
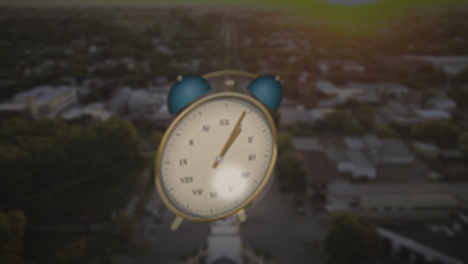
1:04
